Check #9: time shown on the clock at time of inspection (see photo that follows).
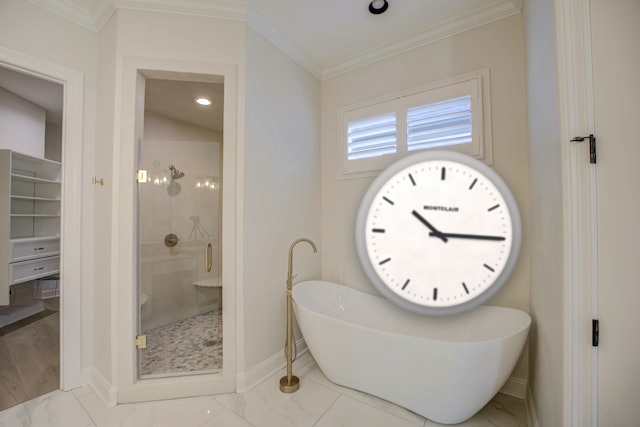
10:15
